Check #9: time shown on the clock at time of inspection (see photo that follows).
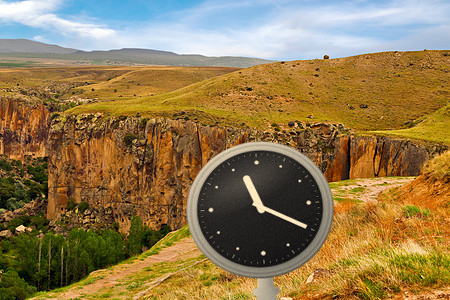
11:20
